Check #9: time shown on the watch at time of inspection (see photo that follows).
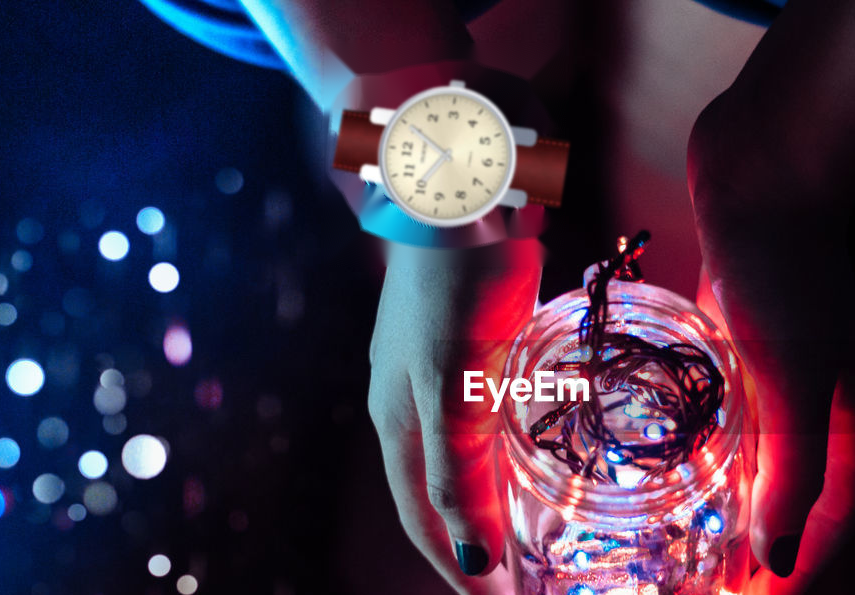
10:05
